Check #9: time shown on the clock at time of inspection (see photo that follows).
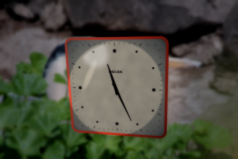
11:26
